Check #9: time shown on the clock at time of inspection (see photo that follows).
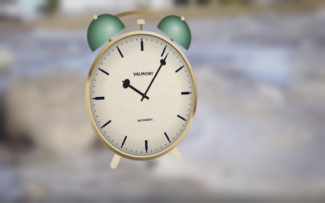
10:06
